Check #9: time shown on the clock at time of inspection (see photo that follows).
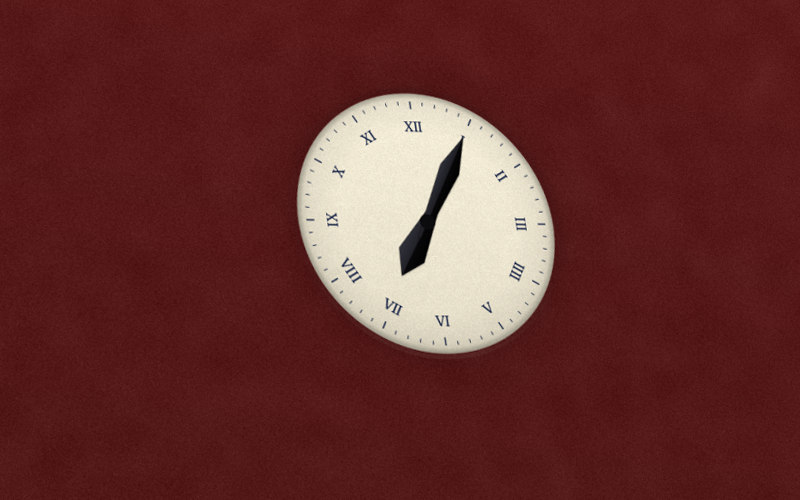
7:05
